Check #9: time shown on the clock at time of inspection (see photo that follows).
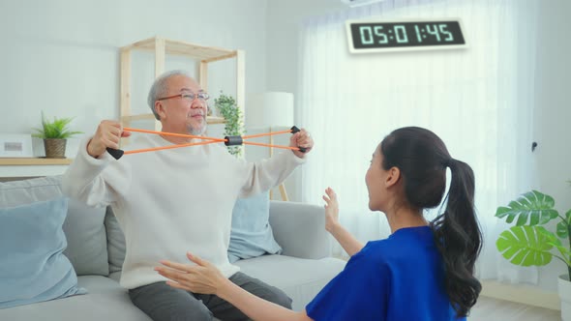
5:01:45
